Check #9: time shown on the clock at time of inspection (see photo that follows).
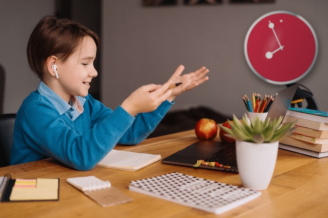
7:56
